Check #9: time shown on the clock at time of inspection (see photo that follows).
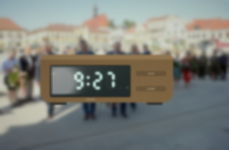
9:27
